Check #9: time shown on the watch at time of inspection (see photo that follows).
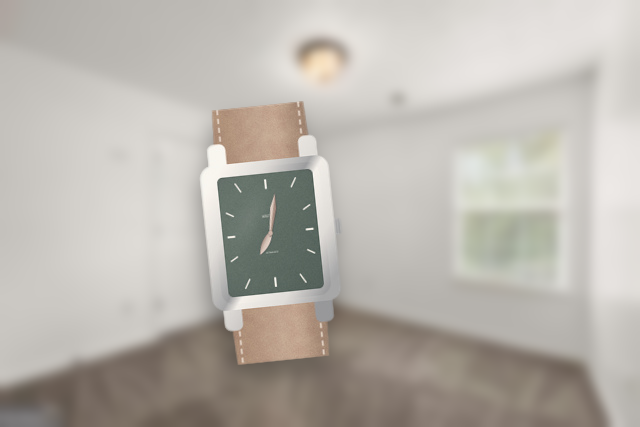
7:02
